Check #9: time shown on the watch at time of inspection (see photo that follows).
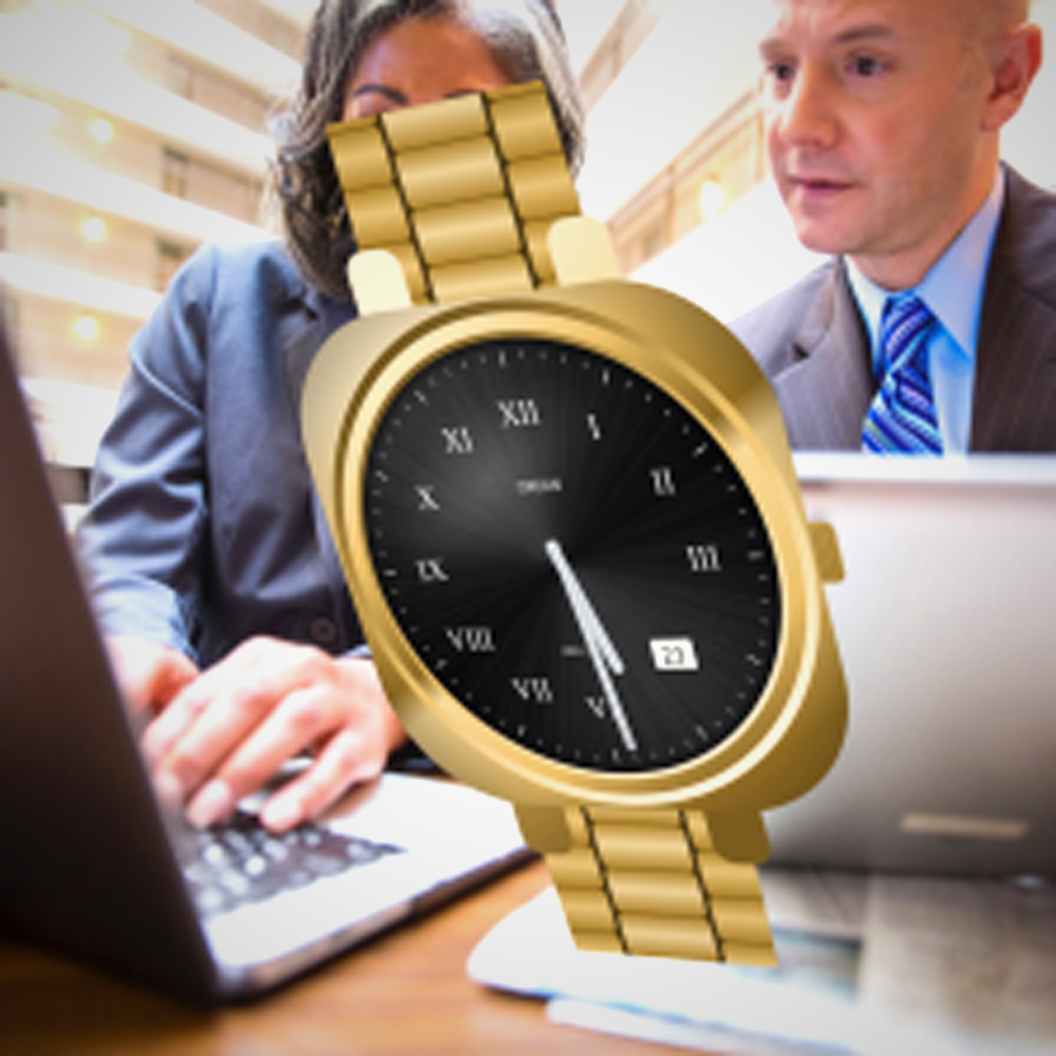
5:29
